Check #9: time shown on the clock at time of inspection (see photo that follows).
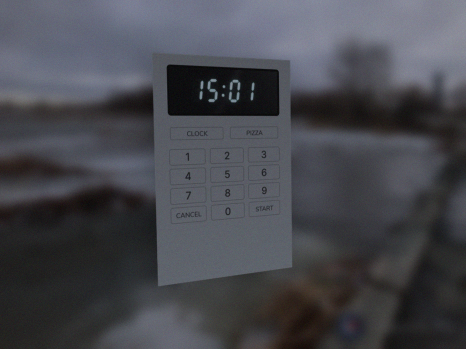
15:01
